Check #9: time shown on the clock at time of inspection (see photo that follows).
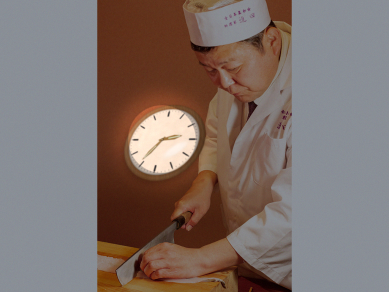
2:36
